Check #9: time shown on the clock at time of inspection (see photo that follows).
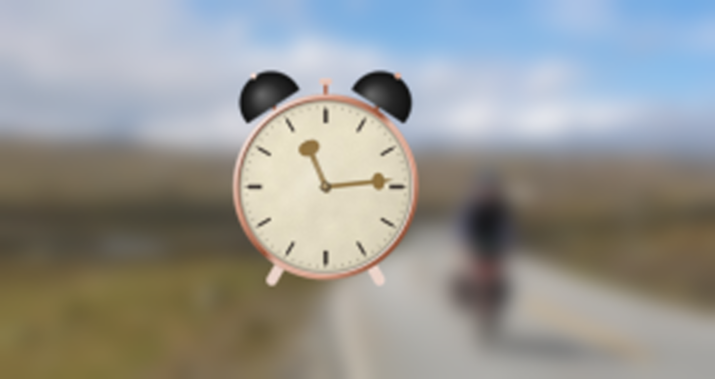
11:14
